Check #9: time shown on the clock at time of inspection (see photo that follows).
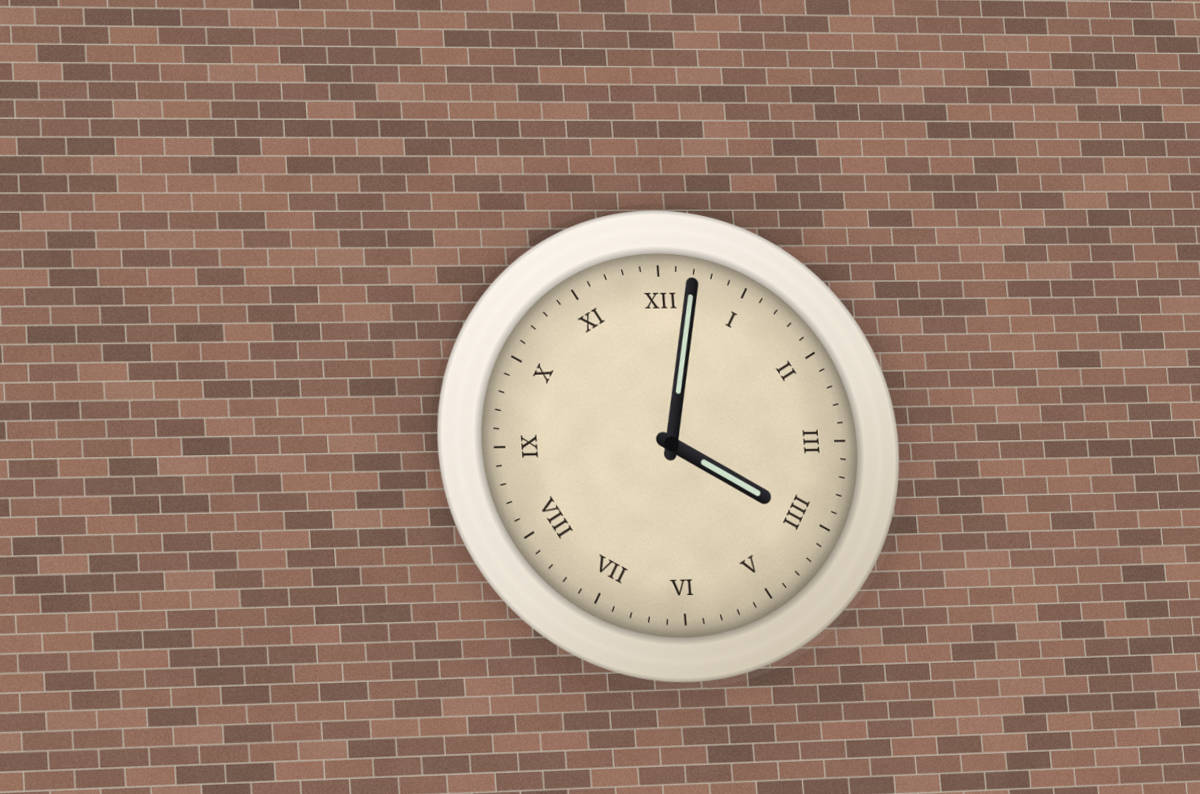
4:02
